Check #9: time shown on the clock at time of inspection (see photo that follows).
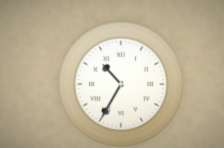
10:35
